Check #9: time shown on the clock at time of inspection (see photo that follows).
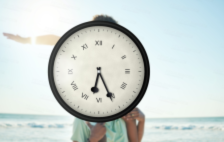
6:26
